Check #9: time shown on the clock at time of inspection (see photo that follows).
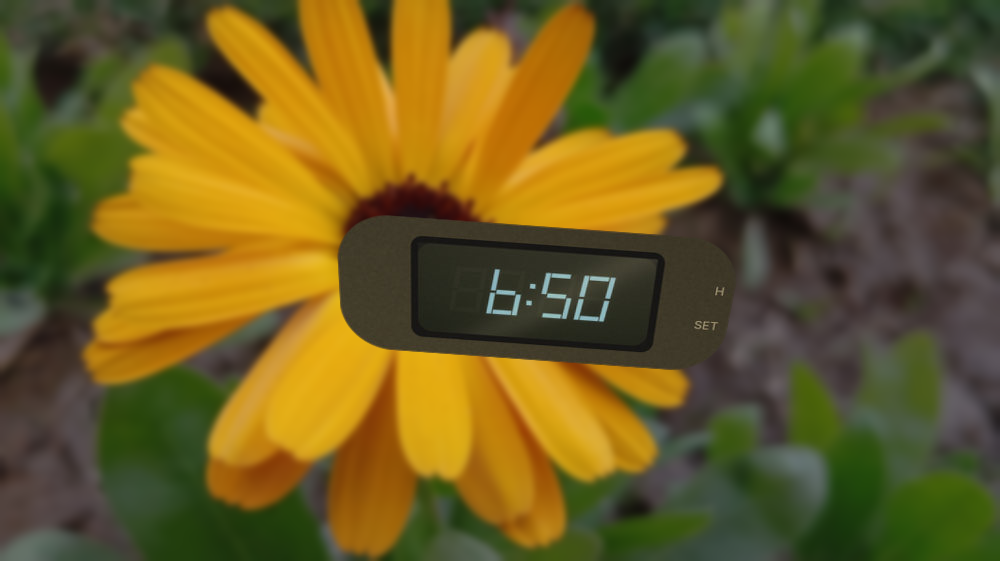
6:50
